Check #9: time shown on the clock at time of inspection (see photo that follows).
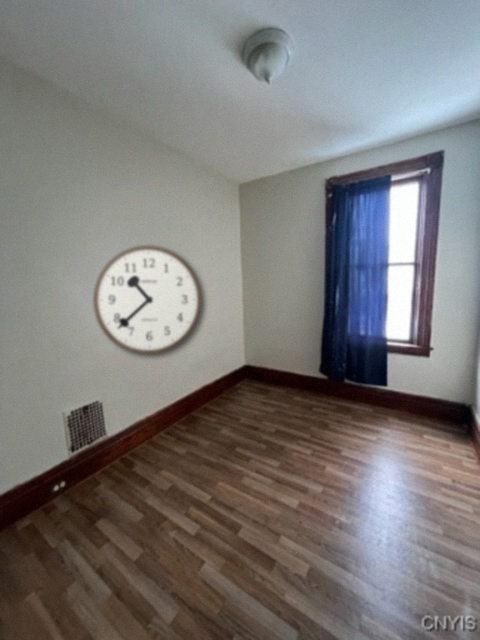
10:38
